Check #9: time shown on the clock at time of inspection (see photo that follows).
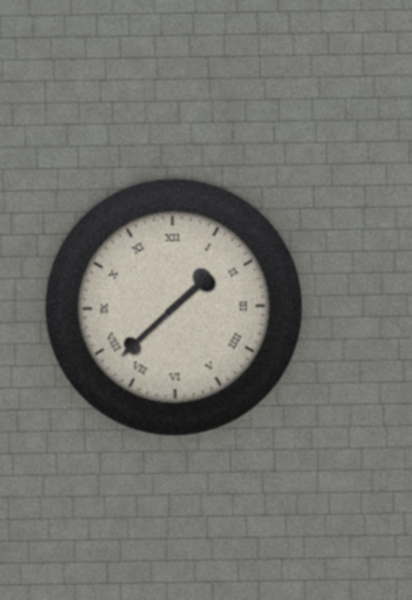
1:38
